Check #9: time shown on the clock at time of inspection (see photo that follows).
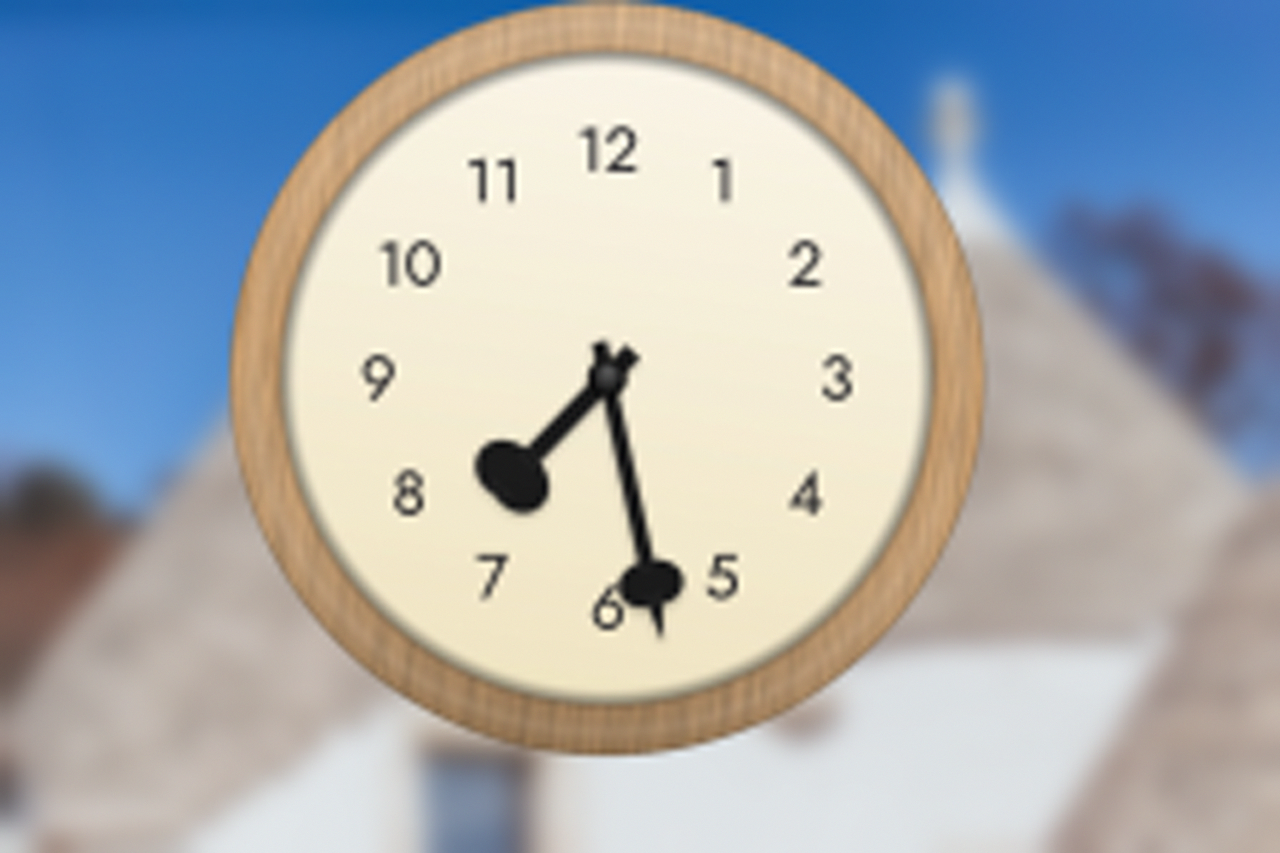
7:28
